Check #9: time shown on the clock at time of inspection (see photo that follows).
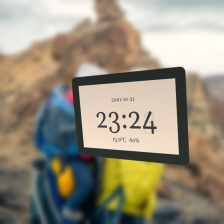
23:24
